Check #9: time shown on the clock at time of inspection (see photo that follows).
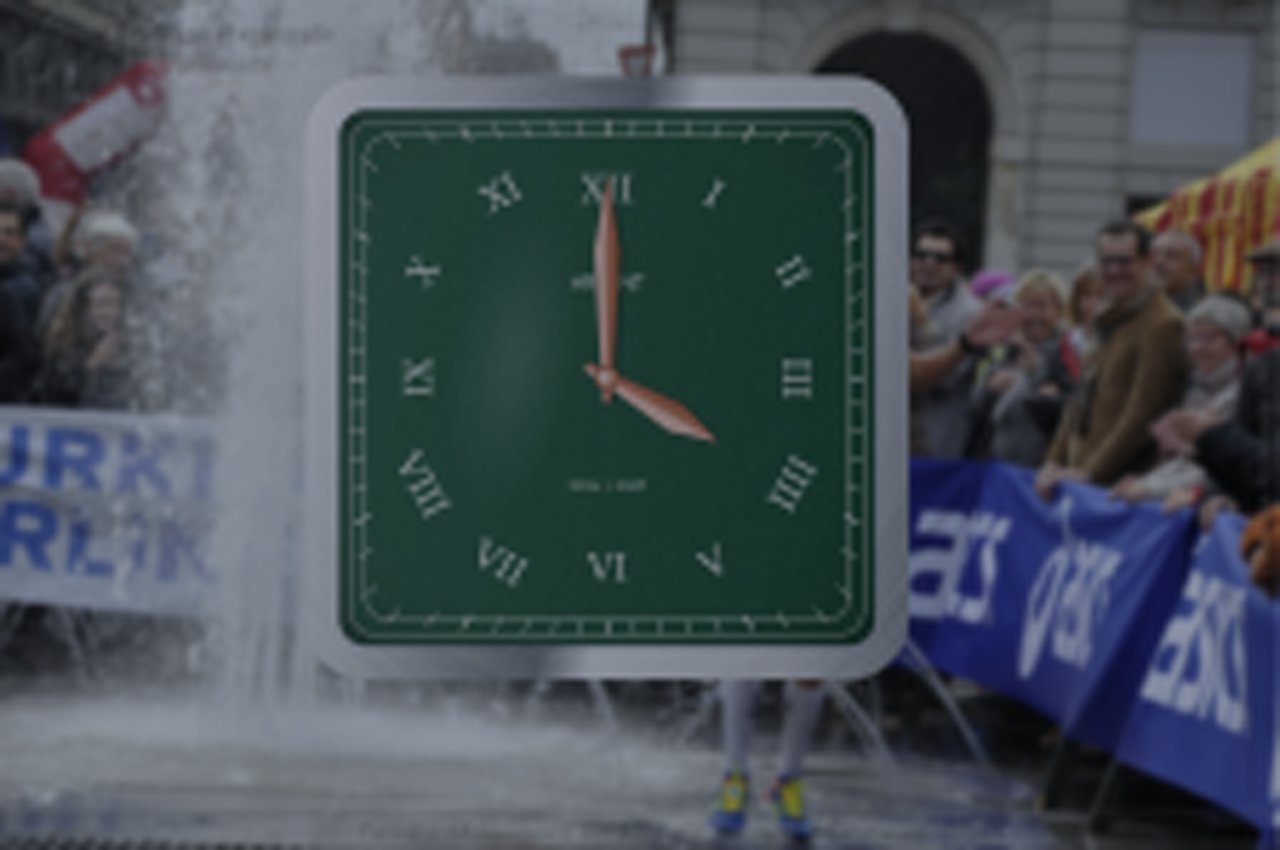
4:00
